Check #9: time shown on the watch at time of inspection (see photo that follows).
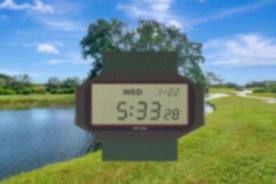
5:33:28
